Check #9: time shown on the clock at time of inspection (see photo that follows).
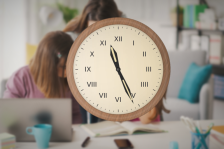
11:26
